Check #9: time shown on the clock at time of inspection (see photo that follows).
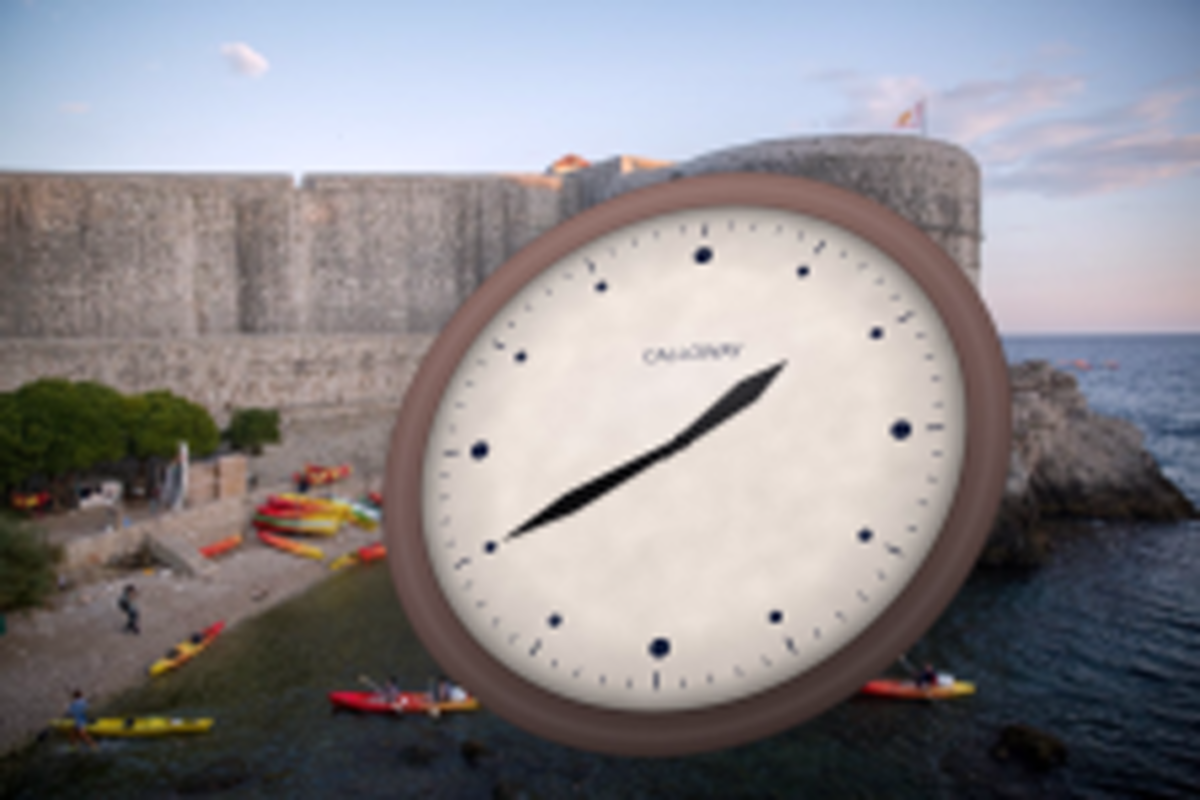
1:40
